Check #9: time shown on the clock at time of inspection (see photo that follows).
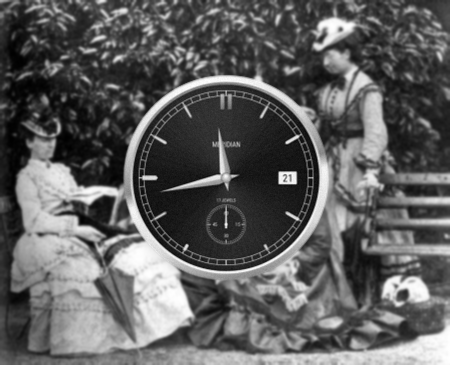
11:43
